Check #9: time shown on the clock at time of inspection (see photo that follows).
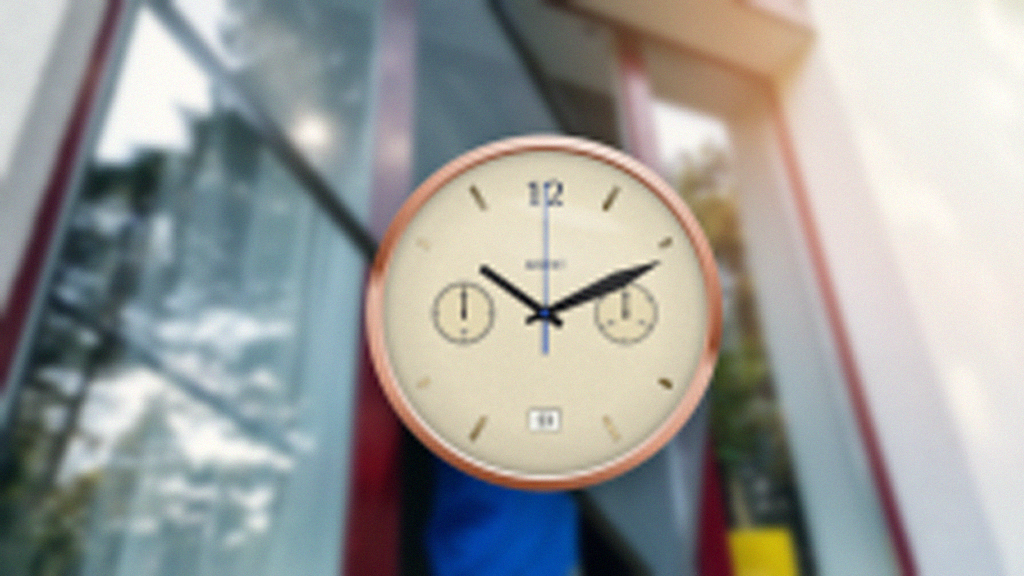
10:11
